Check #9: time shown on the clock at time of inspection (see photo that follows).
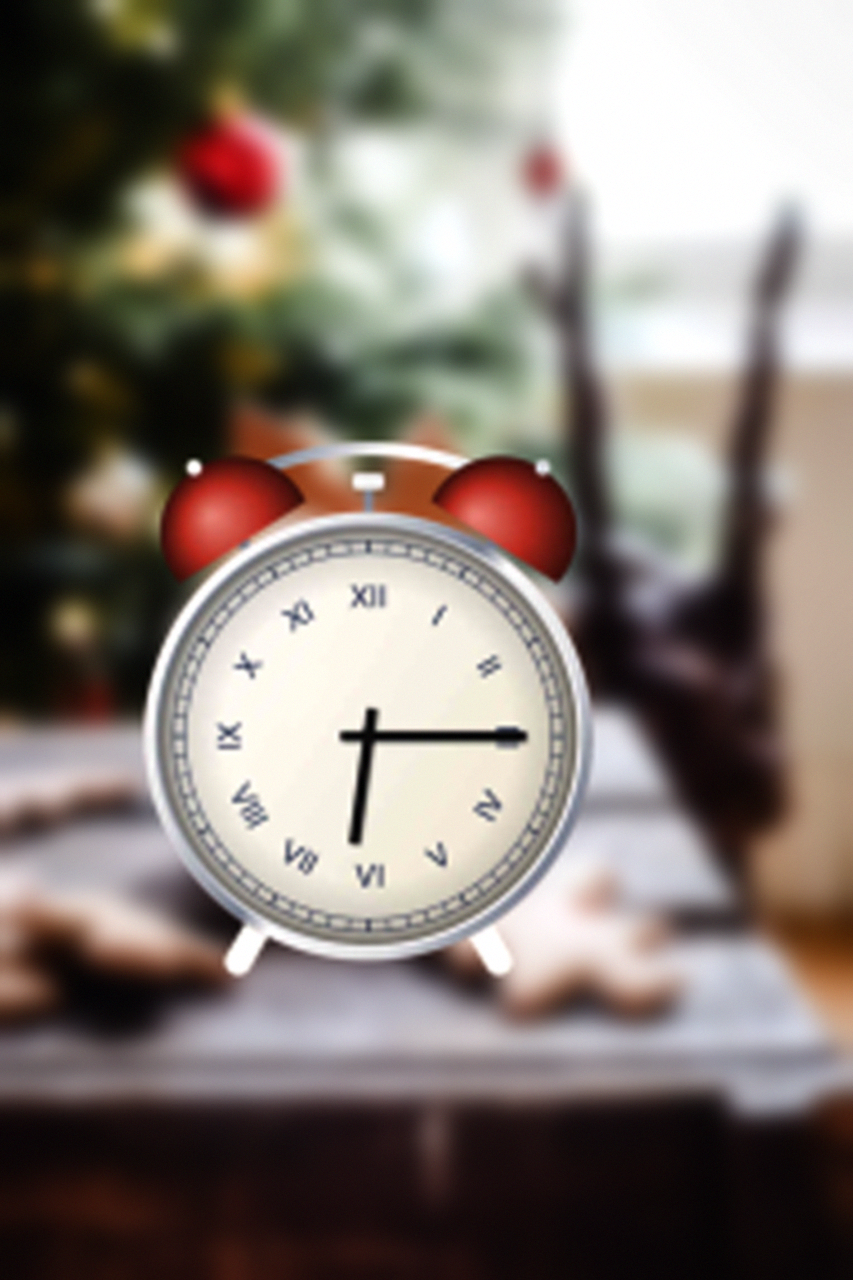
6:15
